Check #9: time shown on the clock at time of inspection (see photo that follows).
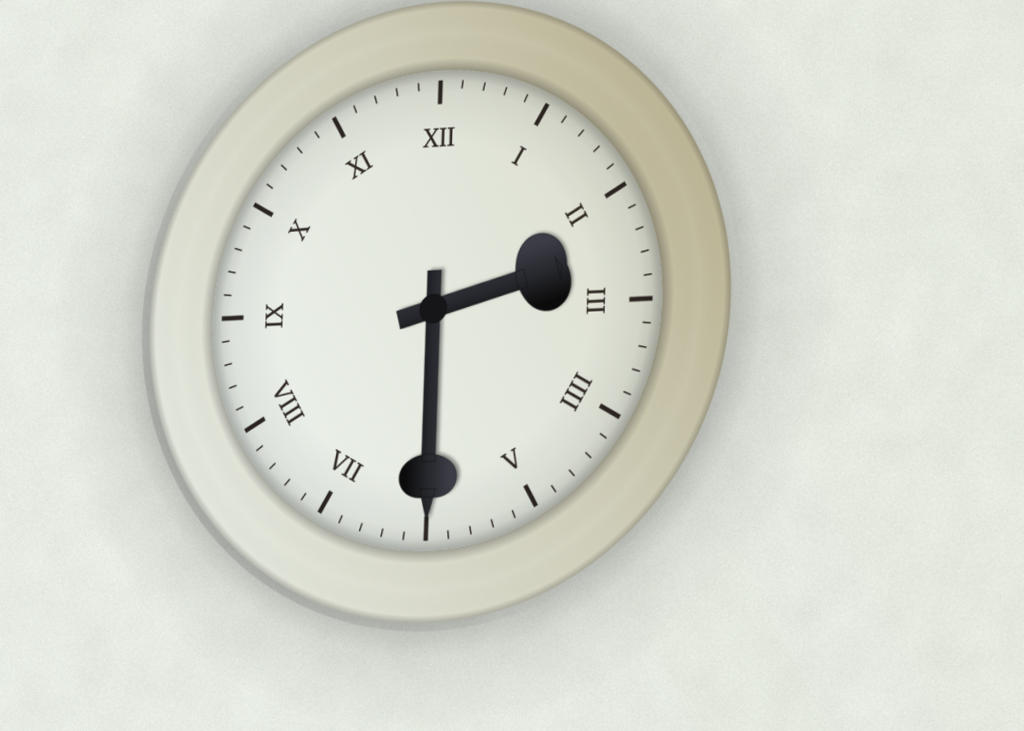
2:30
